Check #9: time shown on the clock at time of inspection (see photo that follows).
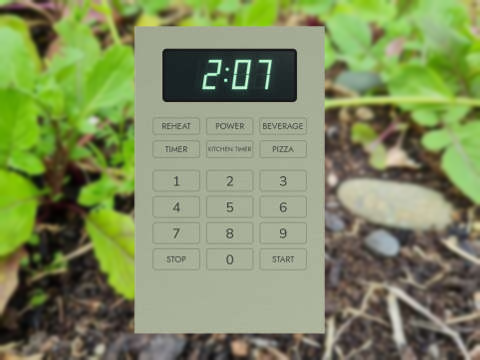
2:07
